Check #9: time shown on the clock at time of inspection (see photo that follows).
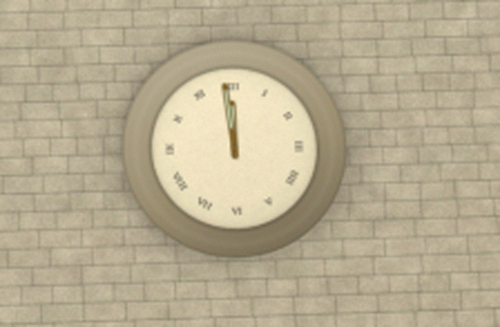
11:59
